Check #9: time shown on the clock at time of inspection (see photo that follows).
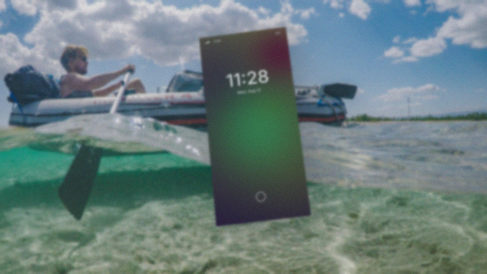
11:28
